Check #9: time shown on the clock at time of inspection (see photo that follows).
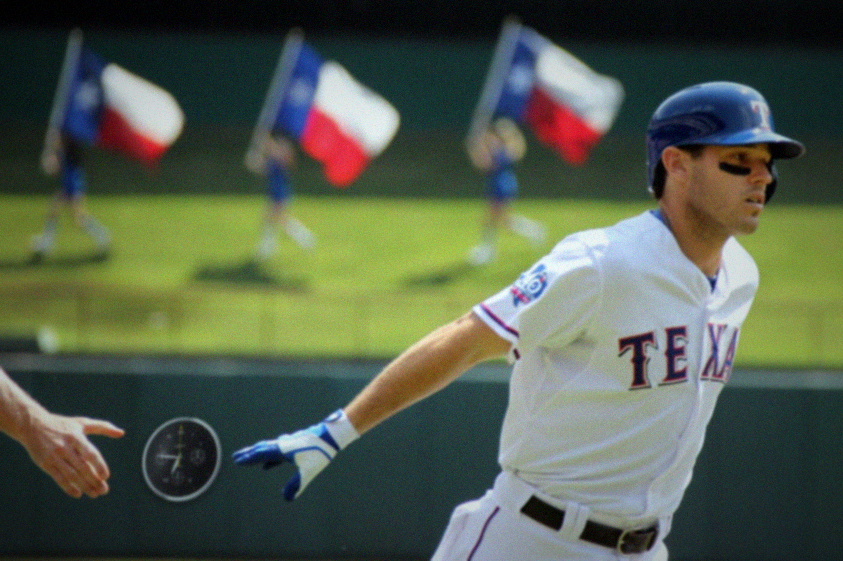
6:46
